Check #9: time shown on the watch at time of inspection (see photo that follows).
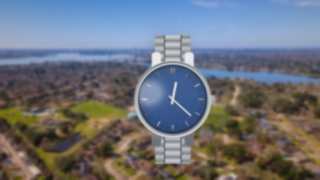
12:22
